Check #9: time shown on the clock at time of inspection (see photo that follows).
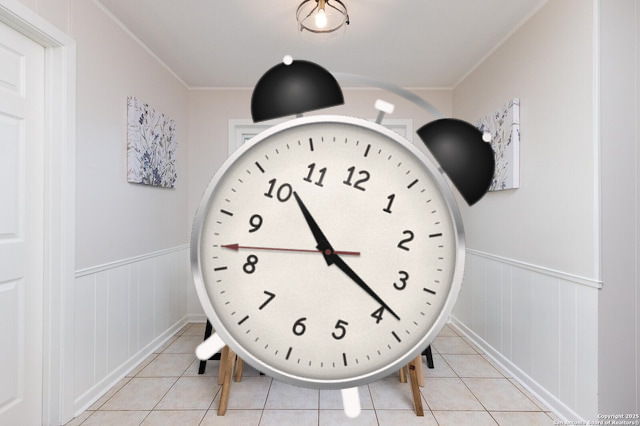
10:18:42
